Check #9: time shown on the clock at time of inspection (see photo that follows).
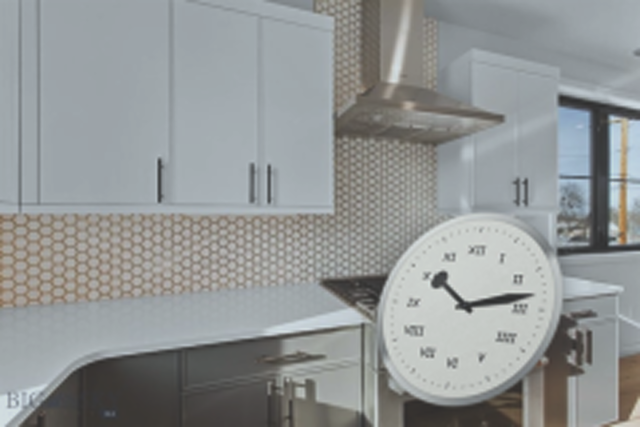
10:13
